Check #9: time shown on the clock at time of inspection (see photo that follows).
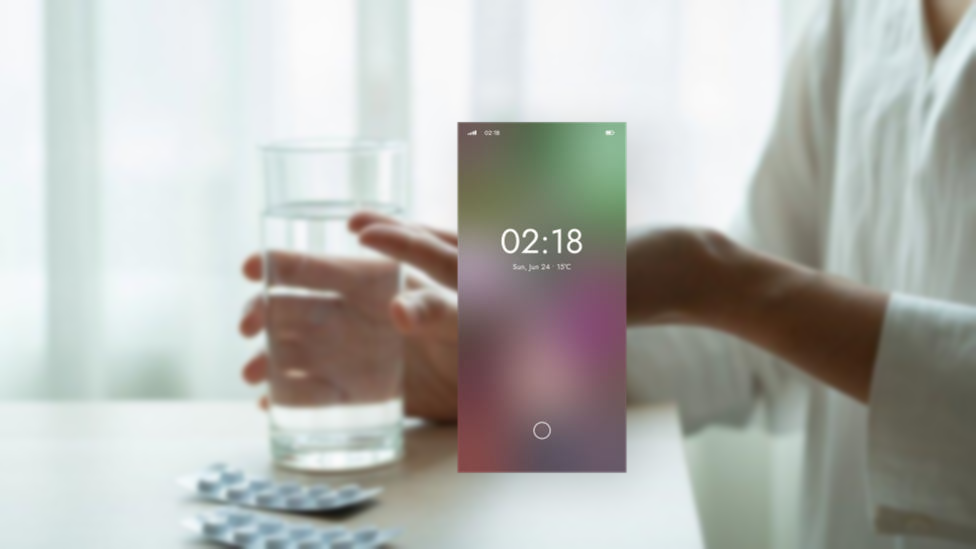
2:18
